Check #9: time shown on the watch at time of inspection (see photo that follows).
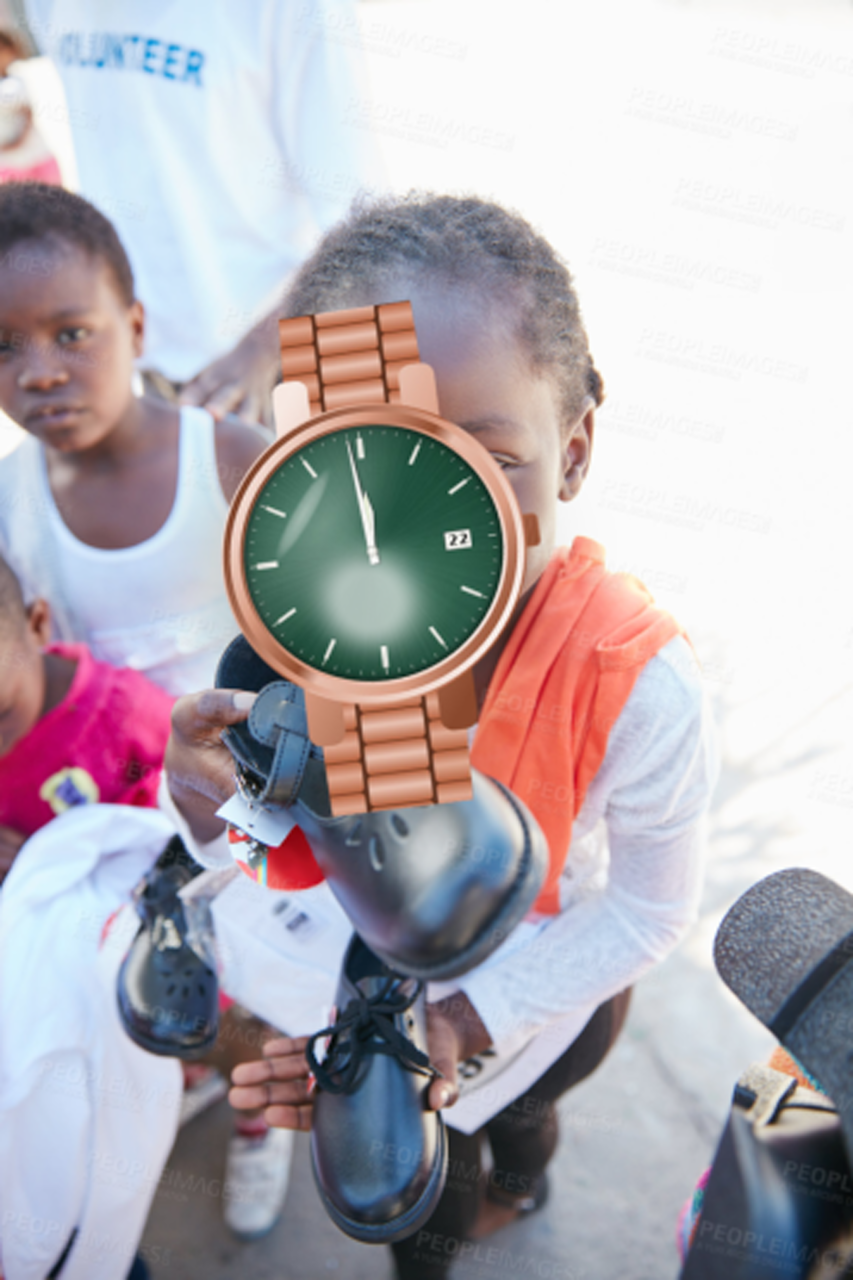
11:59
